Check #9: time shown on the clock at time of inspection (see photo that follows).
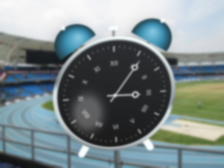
3:06
